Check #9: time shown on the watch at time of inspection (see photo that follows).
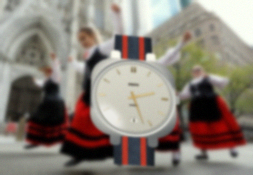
2:27
